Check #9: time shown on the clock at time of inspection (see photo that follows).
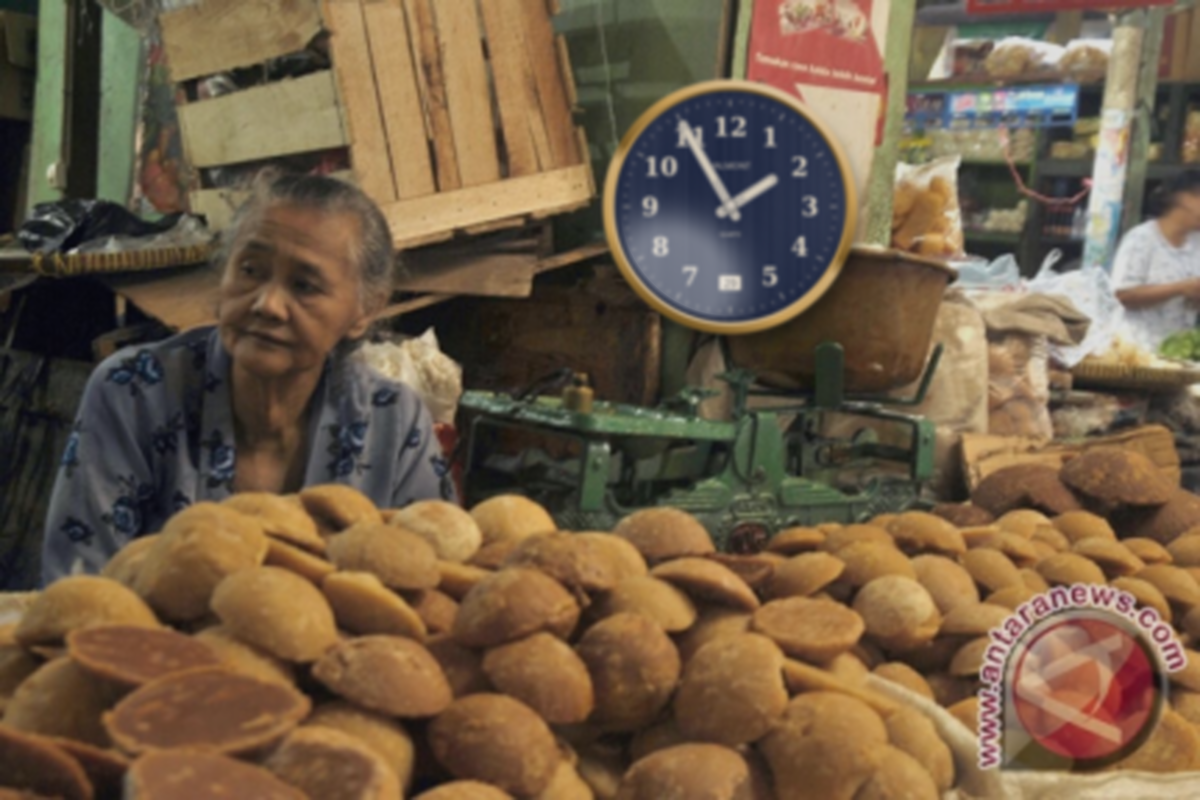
1:55
